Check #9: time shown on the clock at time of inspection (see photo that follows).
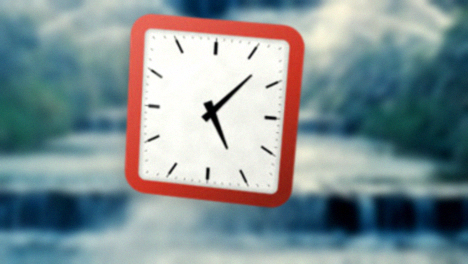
5:07
